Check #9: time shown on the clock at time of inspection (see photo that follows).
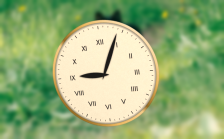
9:04
